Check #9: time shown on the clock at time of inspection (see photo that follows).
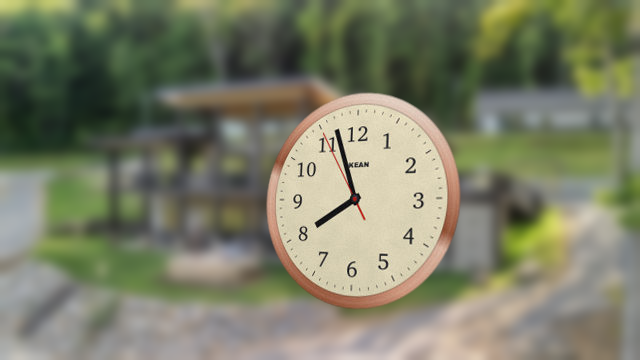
7:56:55
